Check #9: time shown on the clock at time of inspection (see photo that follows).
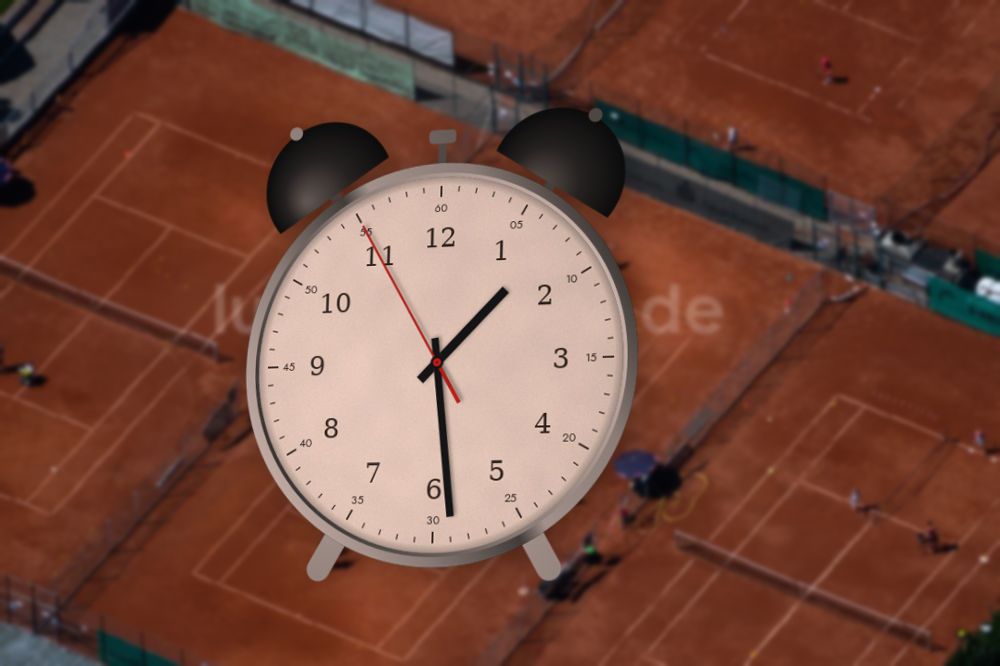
1:28:55
